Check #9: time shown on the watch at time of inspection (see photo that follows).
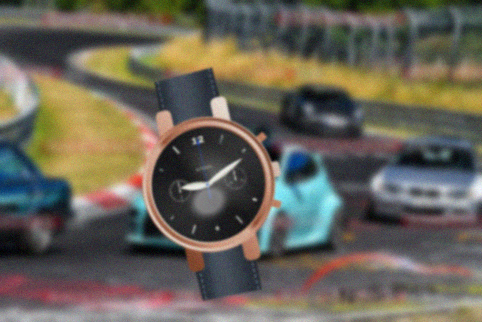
9:11
